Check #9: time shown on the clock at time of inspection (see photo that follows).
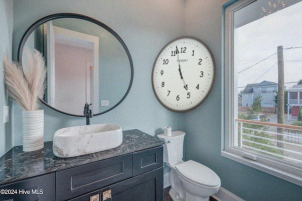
4:57
